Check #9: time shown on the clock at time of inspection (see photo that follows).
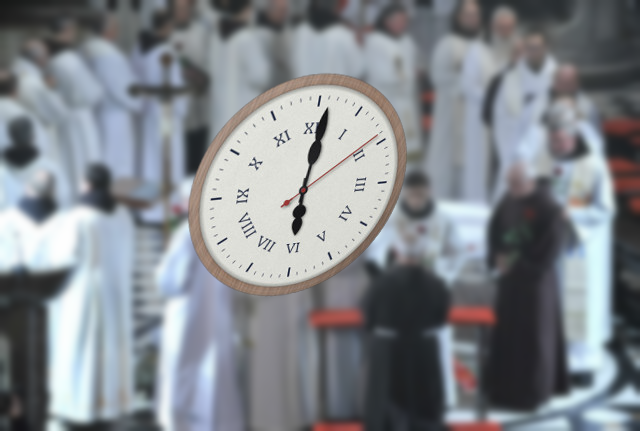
6:01:09
